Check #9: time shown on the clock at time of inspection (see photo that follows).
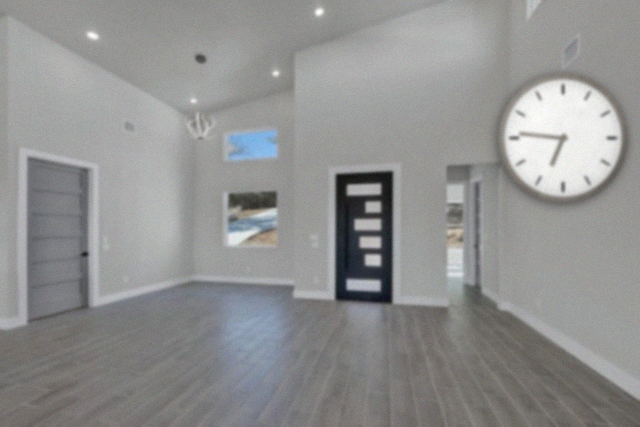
6:46
